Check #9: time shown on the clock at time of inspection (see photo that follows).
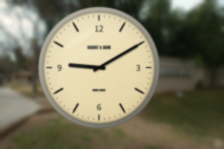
9:10
